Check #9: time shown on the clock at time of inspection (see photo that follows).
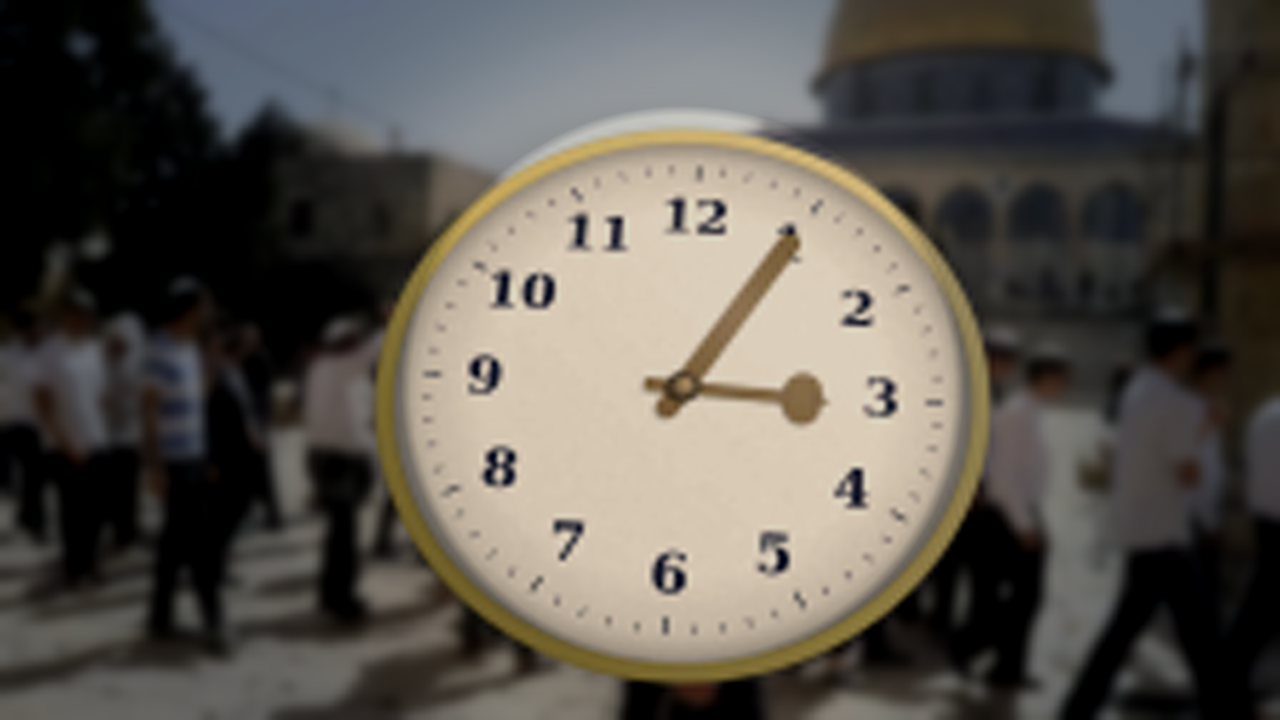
3:05
